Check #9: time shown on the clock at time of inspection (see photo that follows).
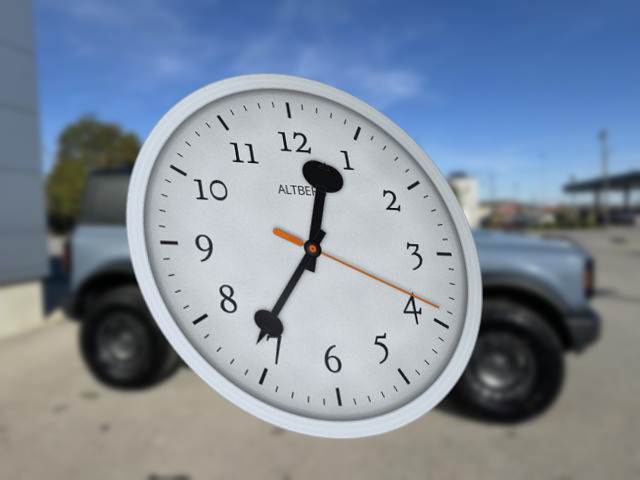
12:36:19
